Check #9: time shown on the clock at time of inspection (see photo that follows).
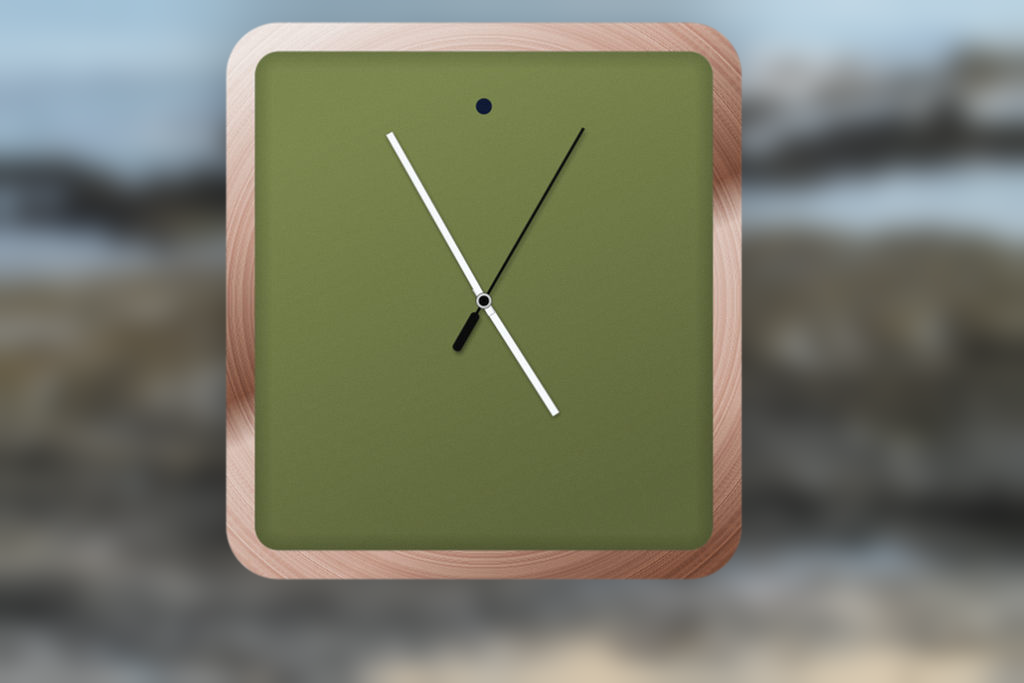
4:55:05
